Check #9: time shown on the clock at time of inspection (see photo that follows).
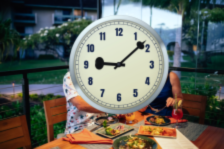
9:08
